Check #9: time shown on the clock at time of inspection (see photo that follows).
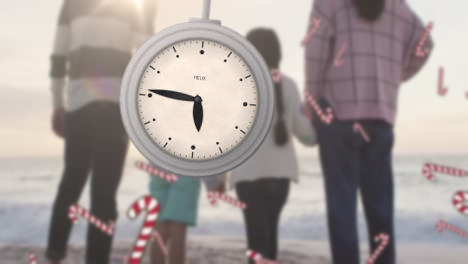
5:46
